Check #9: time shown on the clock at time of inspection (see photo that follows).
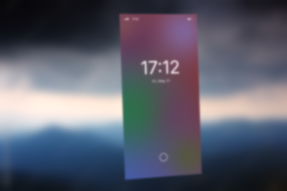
17:12
